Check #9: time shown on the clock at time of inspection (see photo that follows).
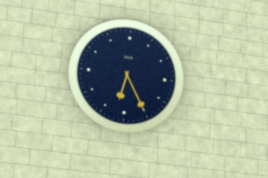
6:25
